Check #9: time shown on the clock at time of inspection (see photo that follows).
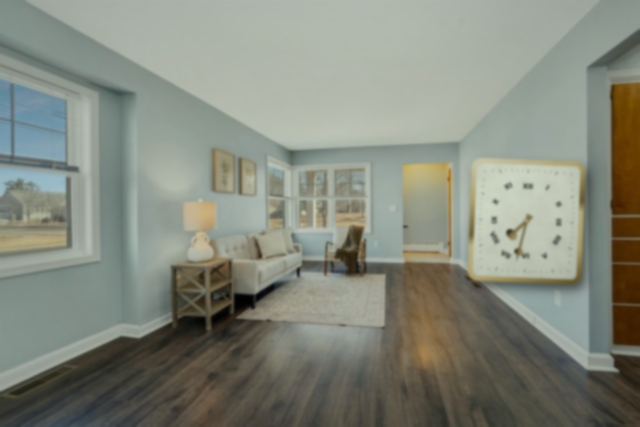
7:32
